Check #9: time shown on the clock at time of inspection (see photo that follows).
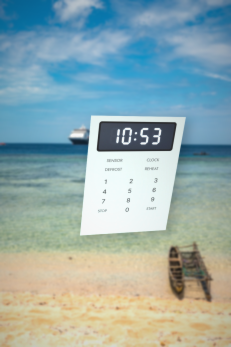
10:53
